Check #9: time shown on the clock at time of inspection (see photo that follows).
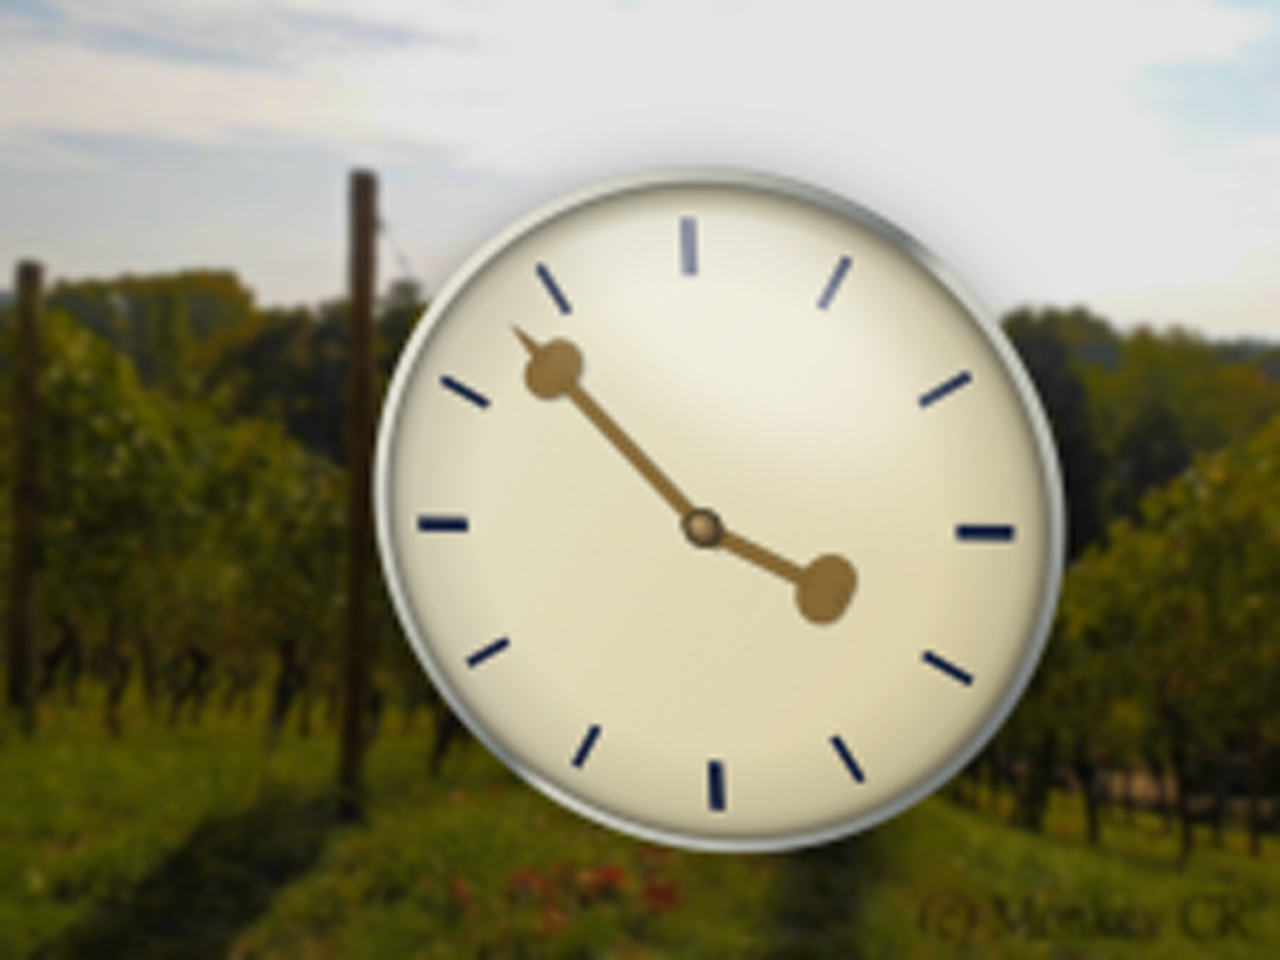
3:53
